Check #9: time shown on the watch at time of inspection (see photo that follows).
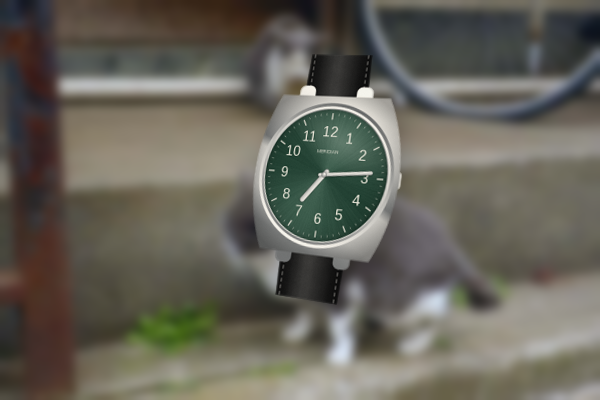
7:14
